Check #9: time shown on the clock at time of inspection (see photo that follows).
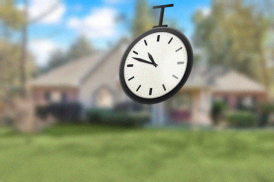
10:48
